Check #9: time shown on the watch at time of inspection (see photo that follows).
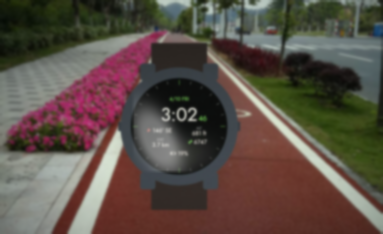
3:02
